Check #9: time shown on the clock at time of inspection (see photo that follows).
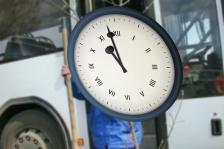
10:58
